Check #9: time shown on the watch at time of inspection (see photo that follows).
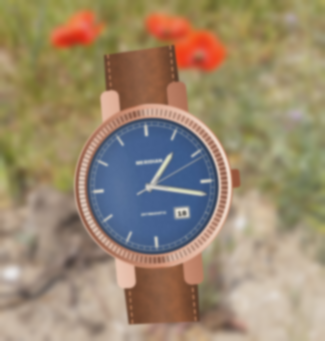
1:17:11
